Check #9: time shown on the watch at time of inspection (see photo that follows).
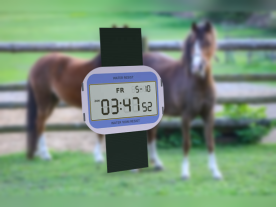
3:47:52
